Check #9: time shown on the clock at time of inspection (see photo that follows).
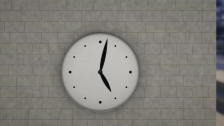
5:02
